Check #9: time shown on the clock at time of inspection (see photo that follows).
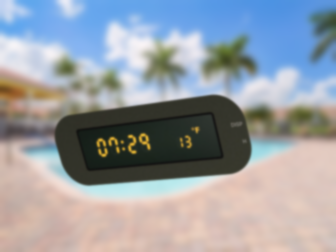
7:29
